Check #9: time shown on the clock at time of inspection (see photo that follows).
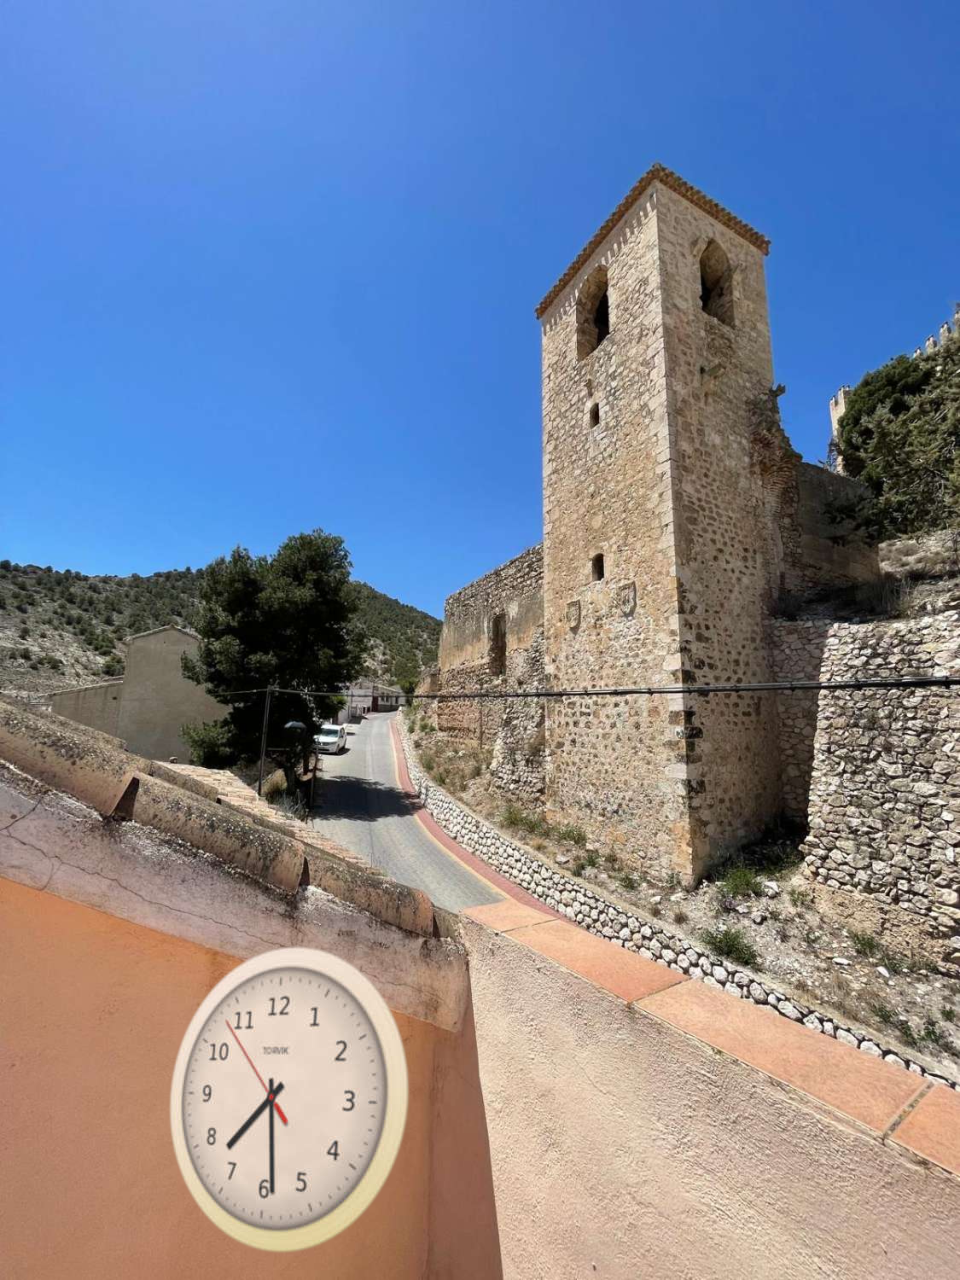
7:28:53
